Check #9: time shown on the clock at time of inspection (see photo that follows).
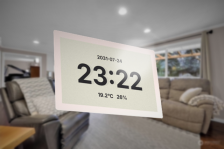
23:22
